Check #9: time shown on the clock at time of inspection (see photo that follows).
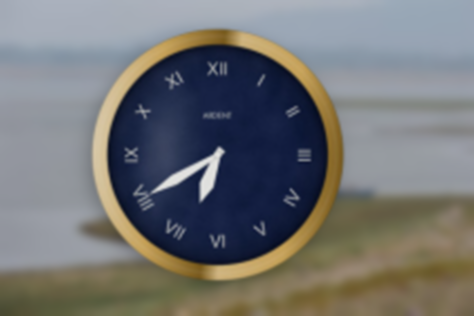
6:40
